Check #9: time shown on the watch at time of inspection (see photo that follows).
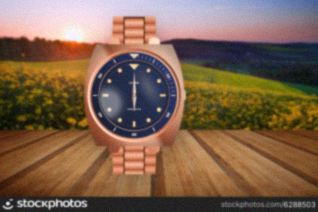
6:00
